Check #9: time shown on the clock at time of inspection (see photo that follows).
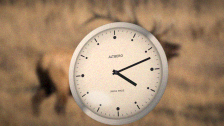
4:12
